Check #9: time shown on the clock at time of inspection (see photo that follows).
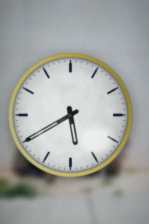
5:40
